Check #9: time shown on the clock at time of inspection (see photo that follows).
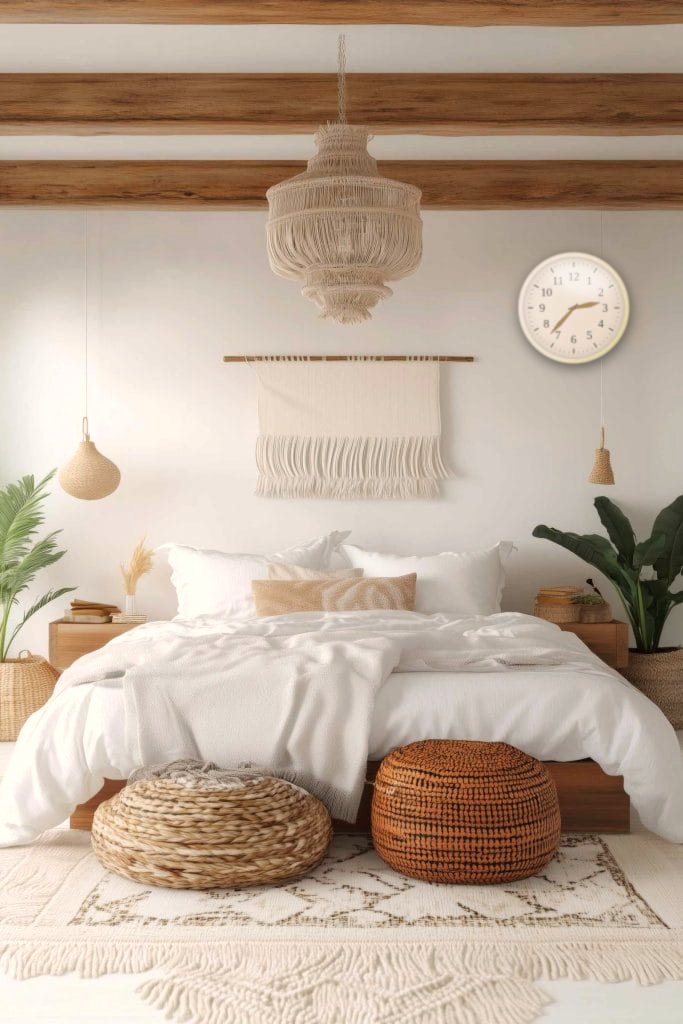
2:37
